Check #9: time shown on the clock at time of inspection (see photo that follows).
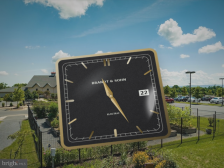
11:26
